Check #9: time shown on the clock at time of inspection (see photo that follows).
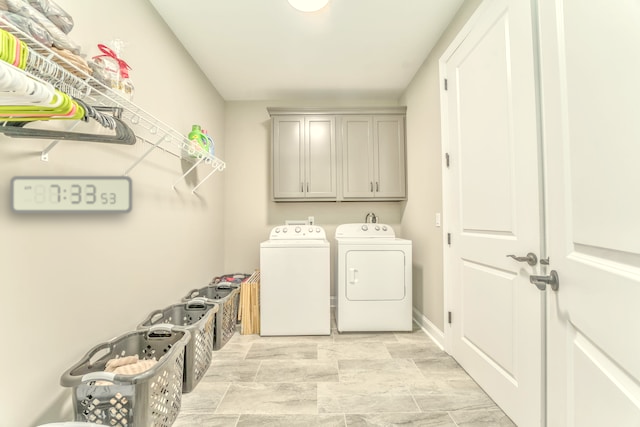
7:33:53
